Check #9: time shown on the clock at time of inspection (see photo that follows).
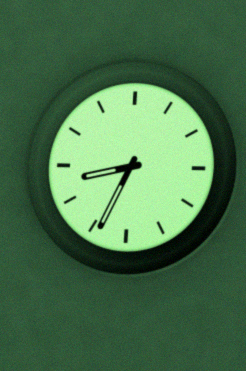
8:34
